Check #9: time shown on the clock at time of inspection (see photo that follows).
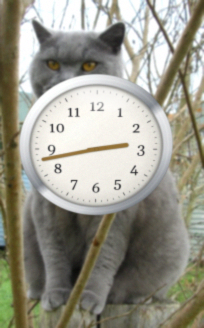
2:43
